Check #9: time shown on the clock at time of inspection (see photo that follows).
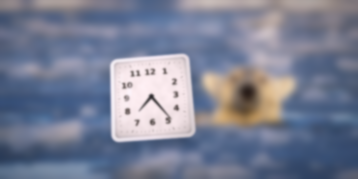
7:24
